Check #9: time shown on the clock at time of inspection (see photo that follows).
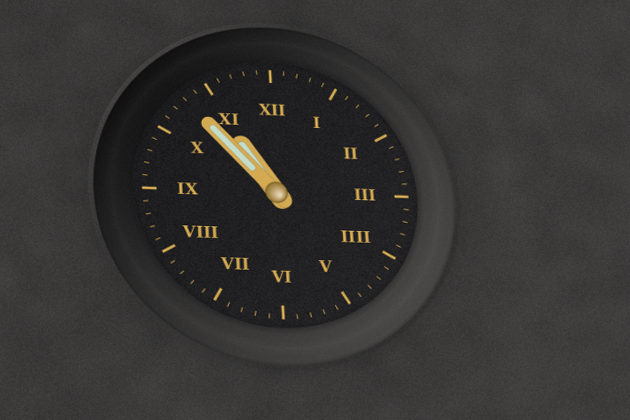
10:53
